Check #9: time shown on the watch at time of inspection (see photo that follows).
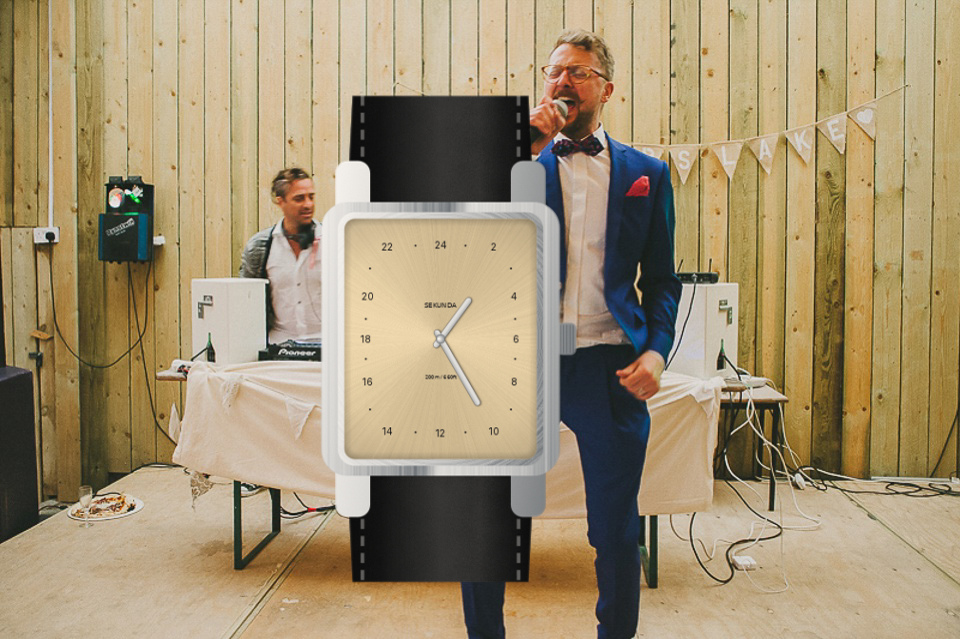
2:25
